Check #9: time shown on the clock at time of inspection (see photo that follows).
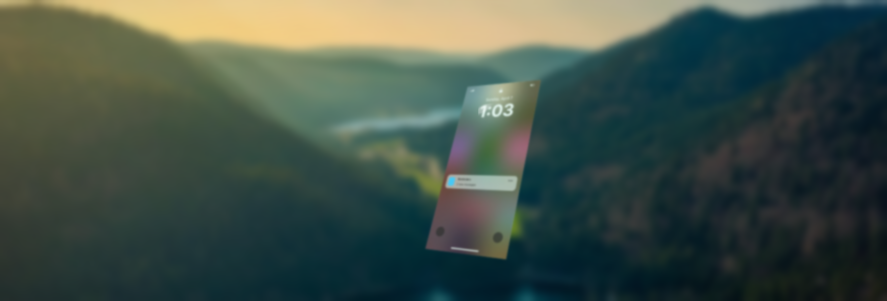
1:03
